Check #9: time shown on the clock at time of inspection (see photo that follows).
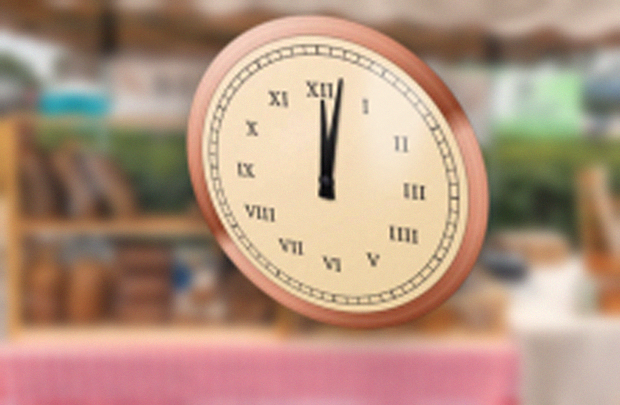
12:02
